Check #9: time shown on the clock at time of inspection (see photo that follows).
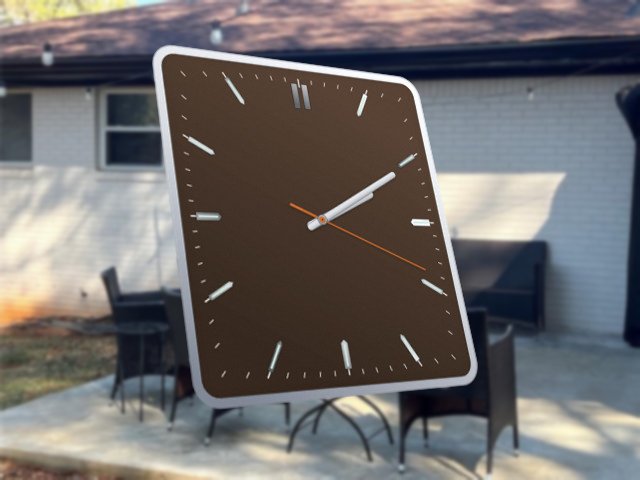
2:10:19
